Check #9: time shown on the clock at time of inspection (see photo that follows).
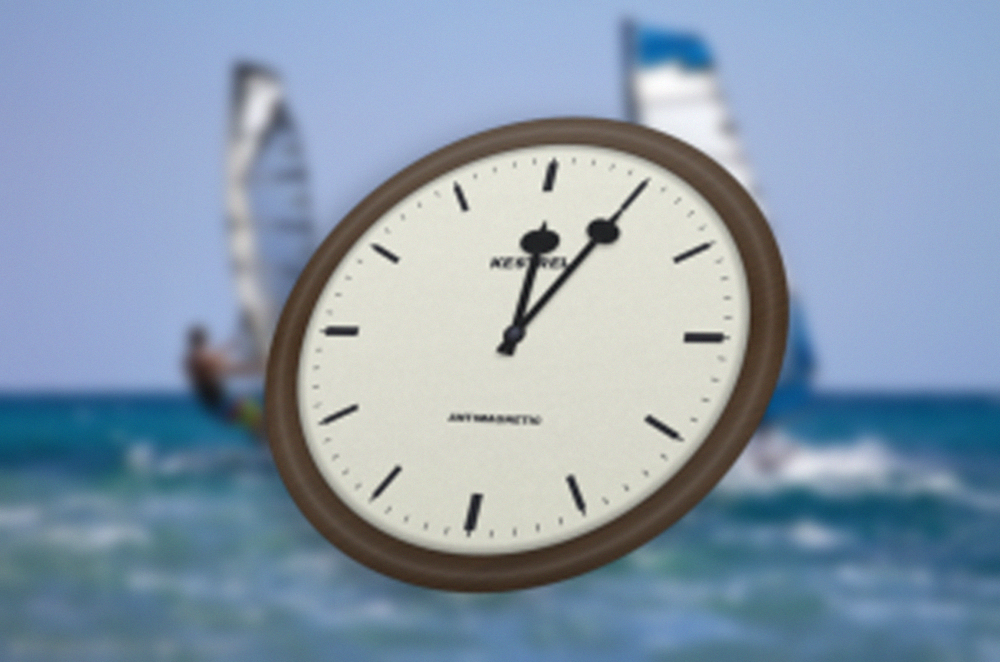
12:05
